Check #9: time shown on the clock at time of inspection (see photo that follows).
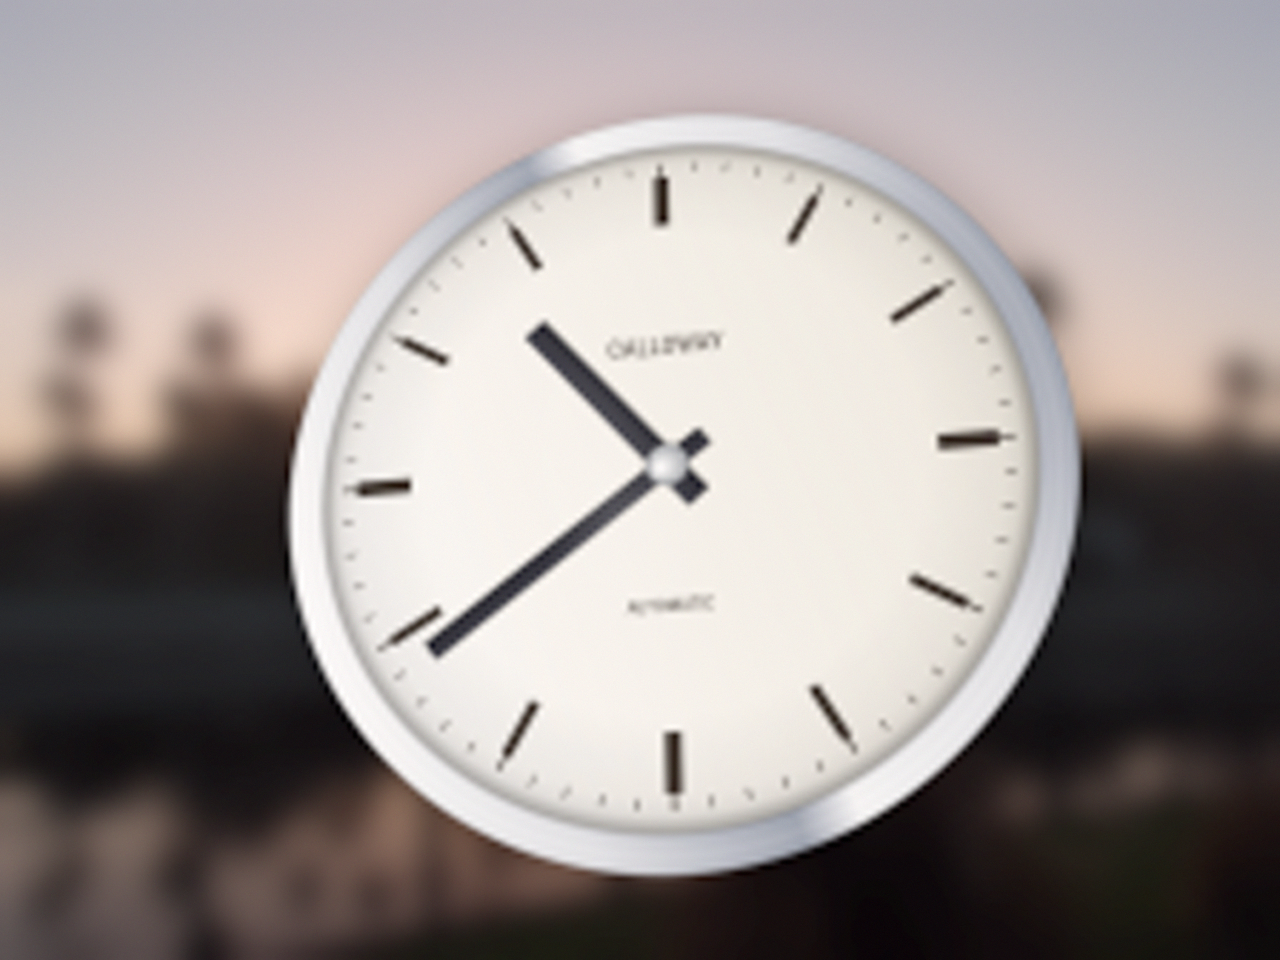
10:39
